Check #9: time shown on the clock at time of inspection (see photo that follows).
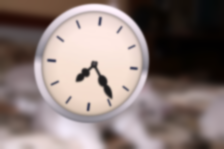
7:24
